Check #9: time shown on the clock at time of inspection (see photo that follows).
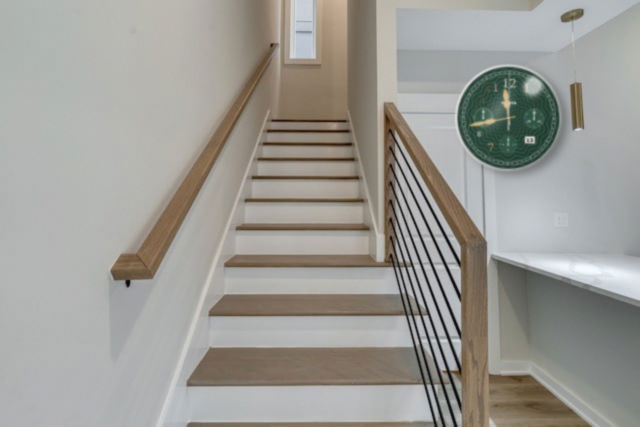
11:43
